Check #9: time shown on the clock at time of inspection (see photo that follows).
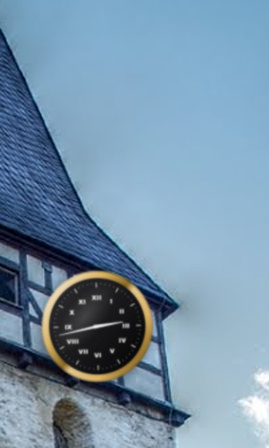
2:43
